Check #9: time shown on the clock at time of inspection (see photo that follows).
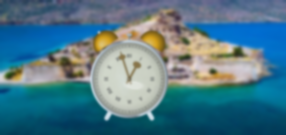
12:57
